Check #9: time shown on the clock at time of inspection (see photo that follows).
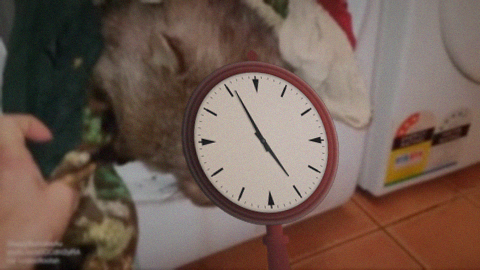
4:56
